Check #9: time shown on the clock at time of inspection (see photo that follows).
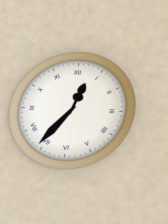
12:36
